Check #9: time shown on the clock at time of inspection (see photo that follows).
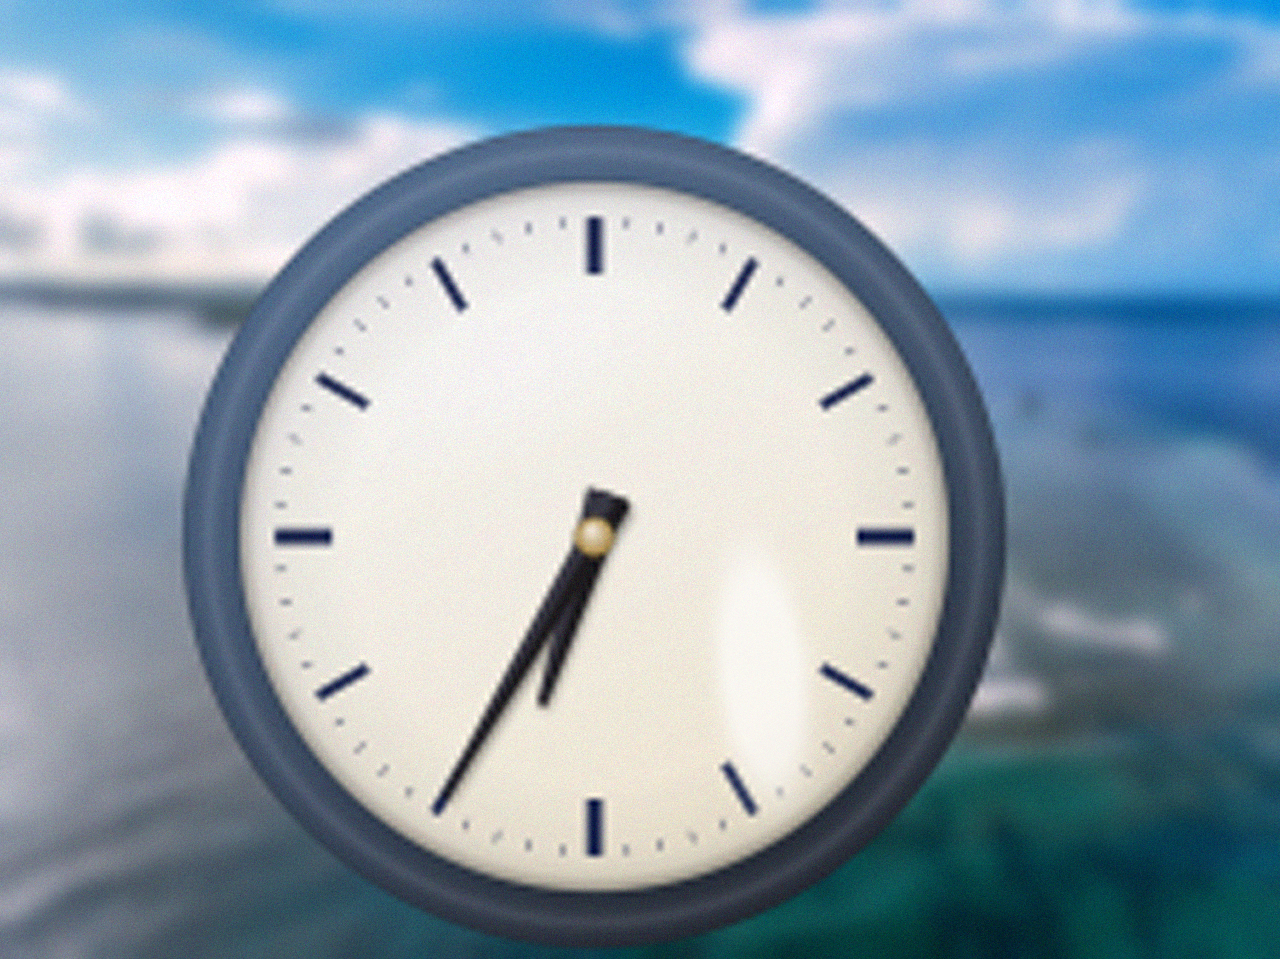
6:35
